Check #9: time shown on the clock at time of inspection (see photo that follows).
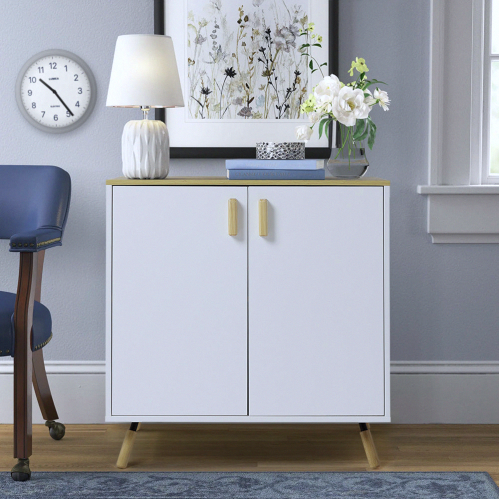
10:24
